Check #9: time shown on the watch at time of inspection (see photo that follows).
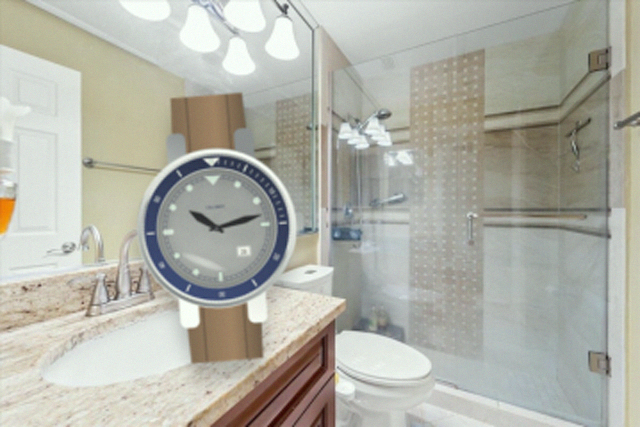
10:13
